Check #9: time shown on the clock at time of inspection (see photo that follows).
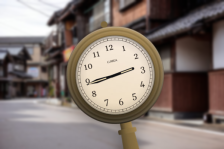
2:44
